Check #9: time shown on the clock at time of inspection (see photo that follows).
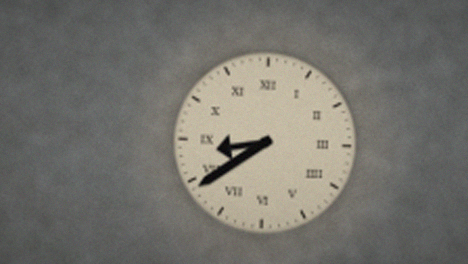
8:39
